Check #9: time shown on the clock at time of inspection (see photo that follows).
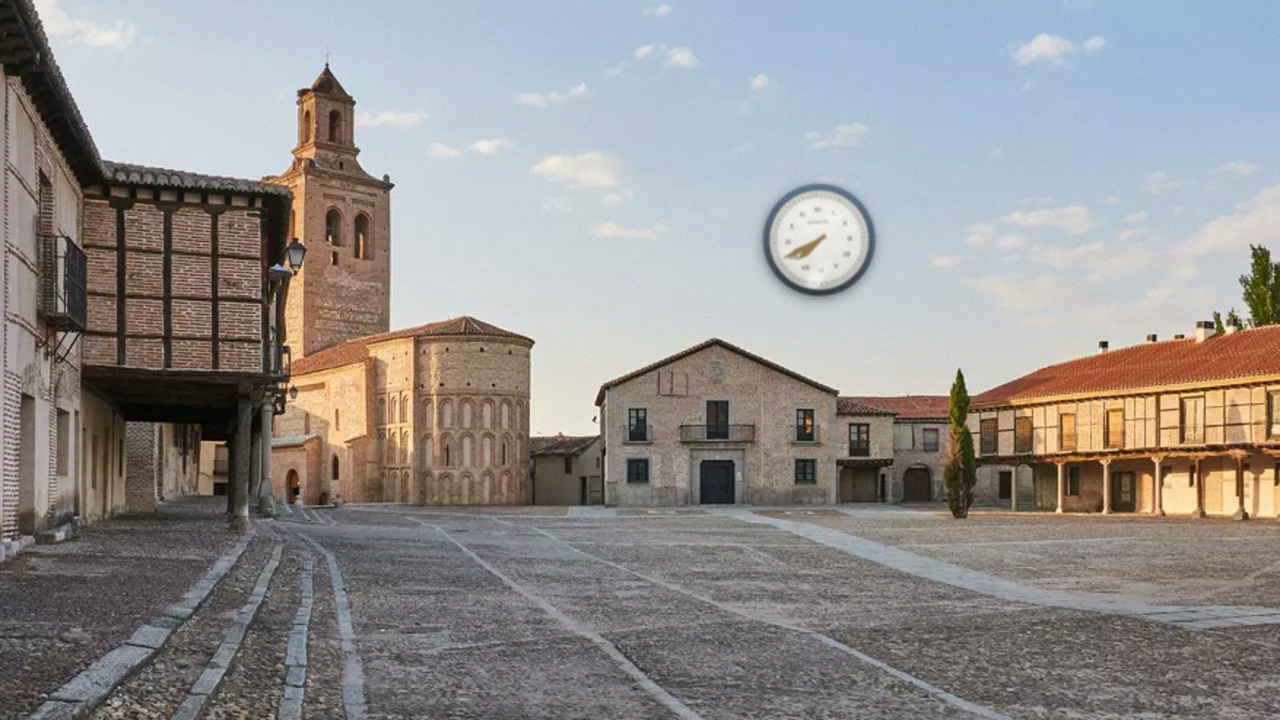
7:41
